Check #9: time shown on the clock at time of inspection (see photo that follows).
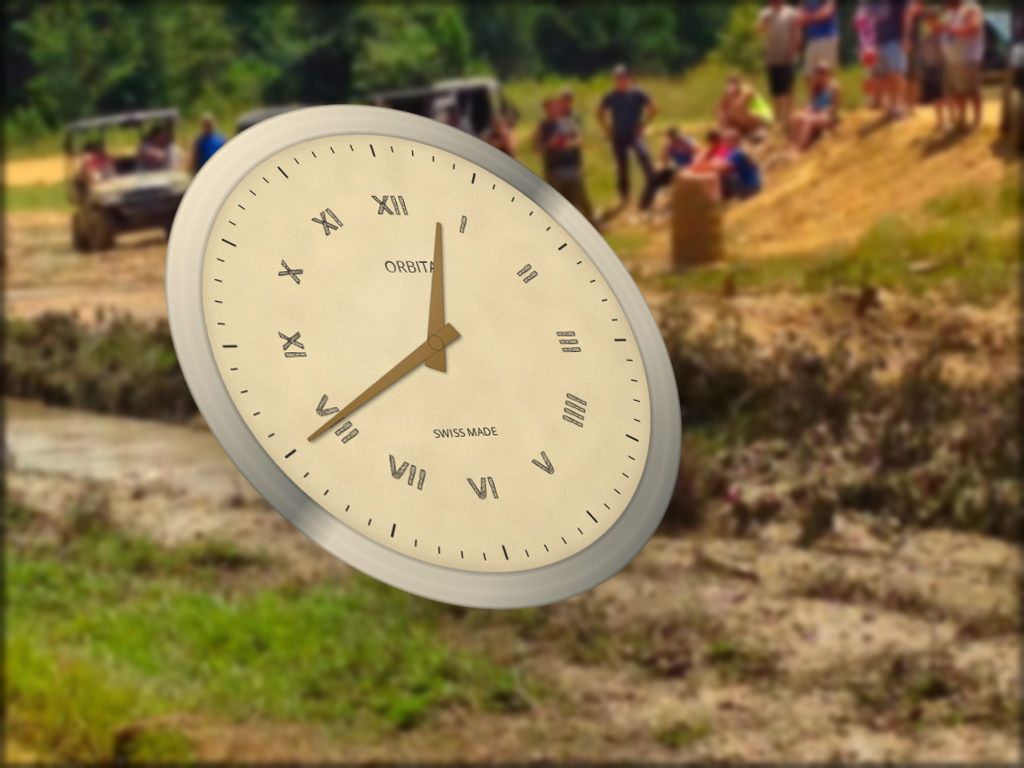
12:40
